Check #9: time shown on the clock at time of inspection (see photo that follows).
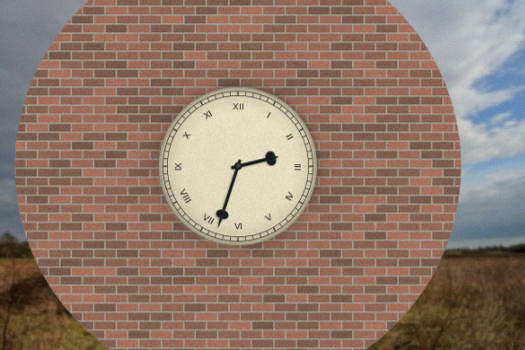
2:33
